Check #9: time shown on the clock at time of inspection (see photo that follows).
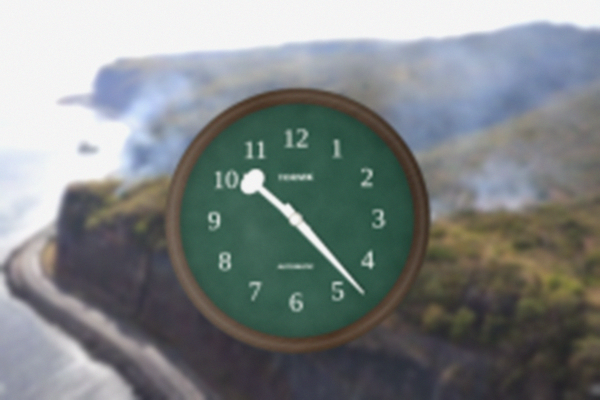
10:23
